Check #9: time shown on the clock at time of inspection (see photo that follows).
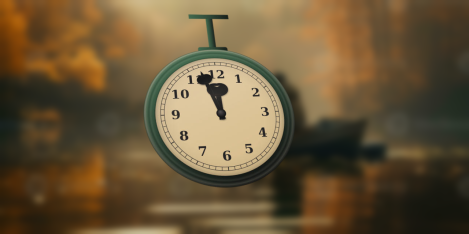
11:57
